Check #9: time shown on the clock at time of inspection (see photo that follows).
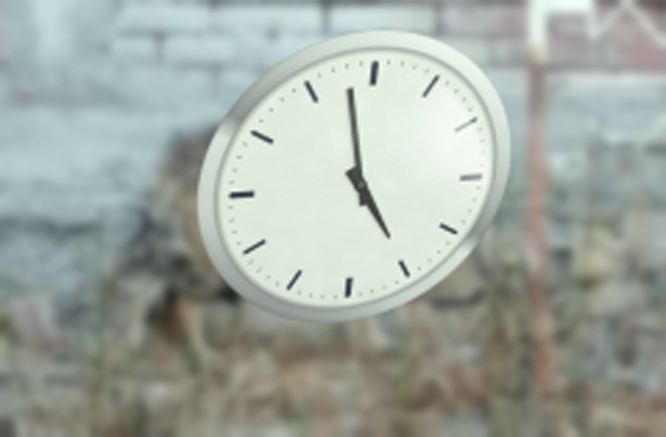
4:58
